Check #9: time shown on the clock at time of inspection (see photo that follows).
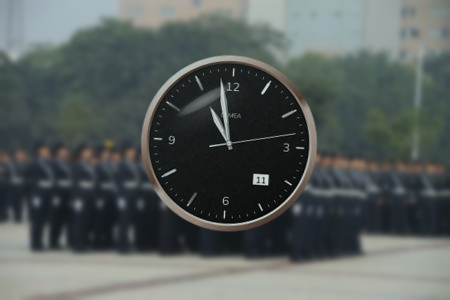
10:58:13
